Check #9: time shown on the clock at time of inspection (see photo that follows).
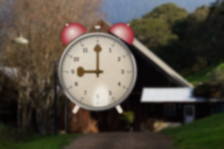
9:00
